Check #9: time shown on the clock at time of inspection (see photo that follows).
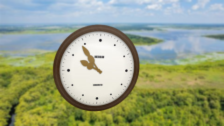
9:54
